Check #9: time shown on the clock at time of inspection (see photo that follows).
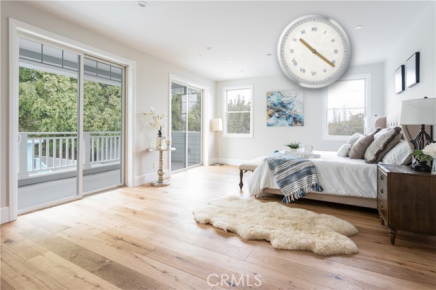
10:21
